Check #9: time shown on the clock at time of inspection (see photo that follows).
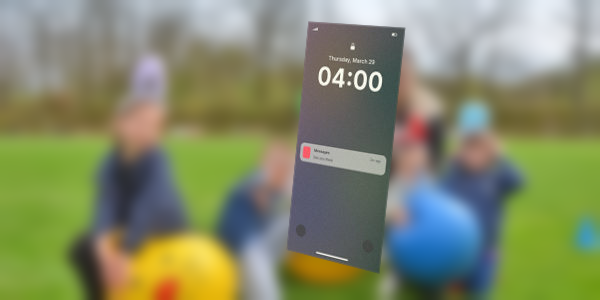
4:00
